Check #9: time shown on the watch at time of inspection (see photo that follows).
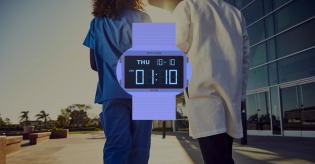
1:10
